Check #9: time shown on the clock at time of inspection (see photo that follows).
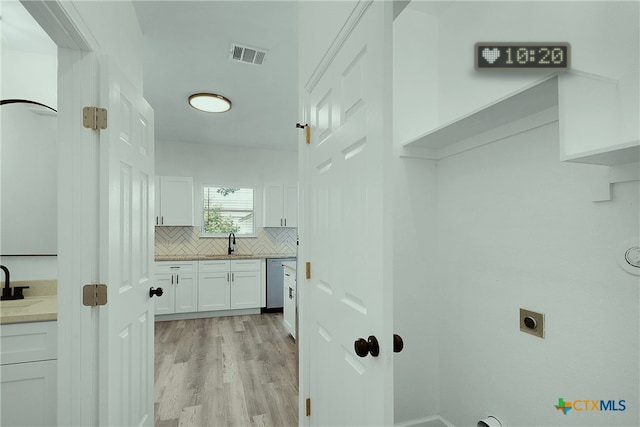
10:20
